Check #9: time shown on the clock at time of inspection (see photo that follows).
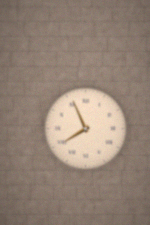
7:56
